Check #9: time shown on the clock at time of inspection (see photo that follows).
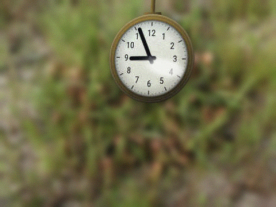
8:56
